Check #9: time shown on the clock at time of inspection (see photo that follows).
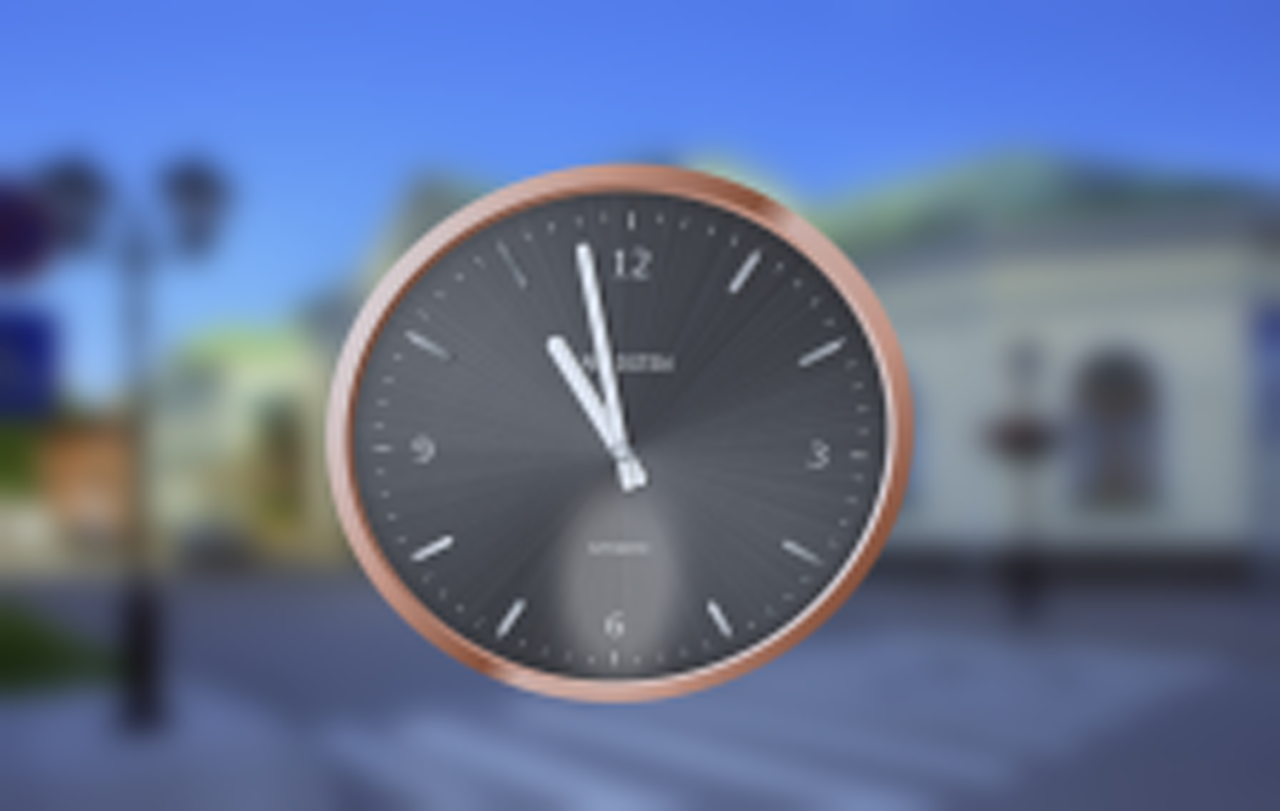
10:58
